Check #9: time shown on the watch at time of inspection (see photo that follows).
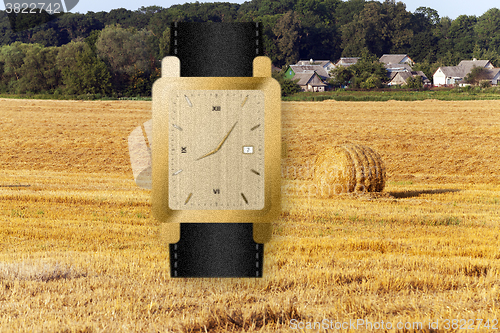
8:06
